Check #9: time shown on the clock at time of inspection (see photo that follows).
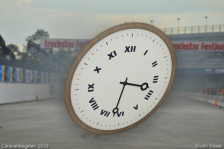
3:32
